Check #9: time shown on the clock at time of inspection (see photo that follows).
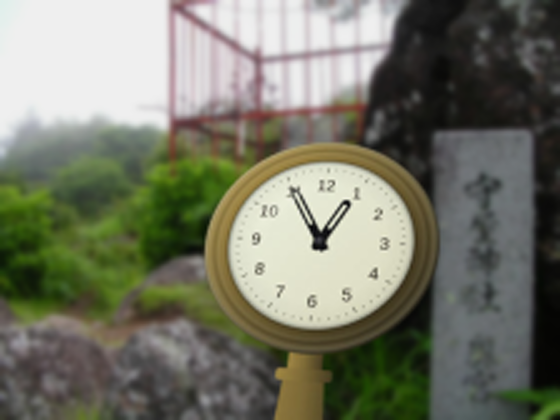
12:55
